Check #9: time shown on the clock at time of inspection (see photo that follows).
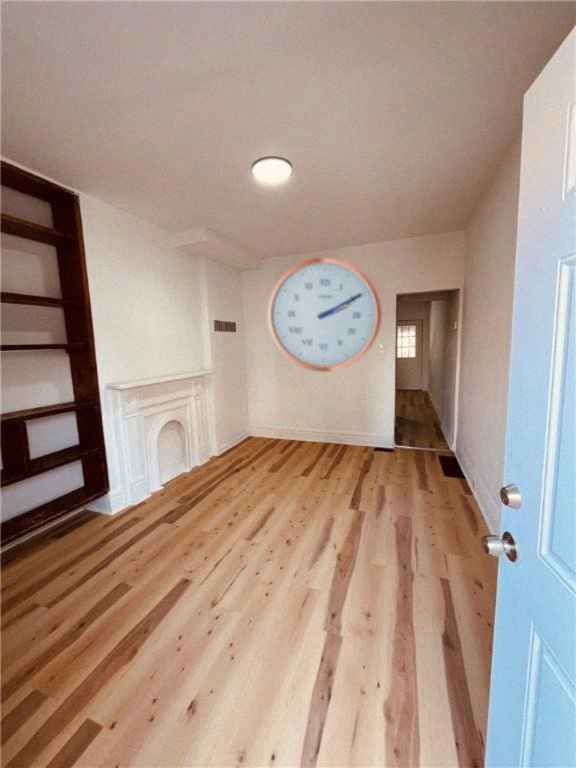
2:10
